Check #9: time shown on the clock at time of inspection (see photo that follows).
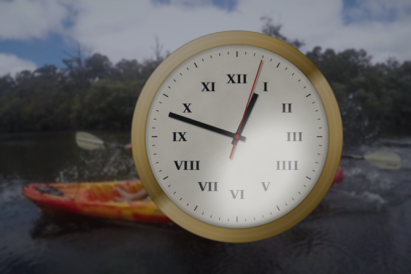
12:48:03
